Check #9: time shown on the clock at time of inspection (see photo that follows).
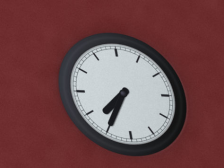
7:35
